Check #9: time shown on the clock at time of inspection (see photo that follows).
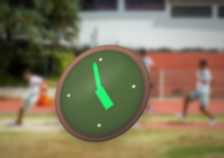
4:58
